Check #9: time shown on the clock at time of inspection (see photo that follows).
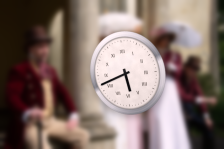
5:42
